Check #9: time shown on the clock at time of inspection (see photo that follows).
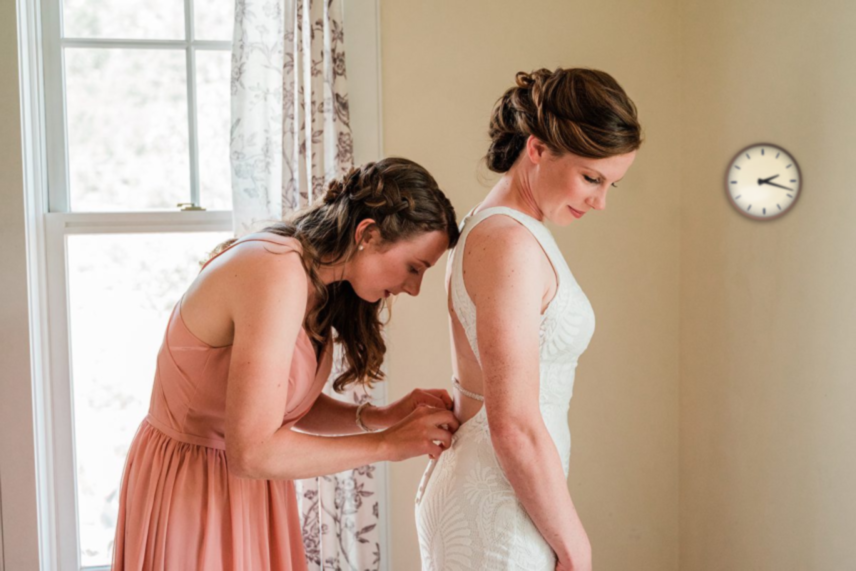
2:18
